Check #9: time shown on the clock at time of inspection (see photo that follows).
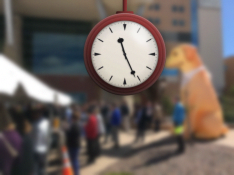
11:26
